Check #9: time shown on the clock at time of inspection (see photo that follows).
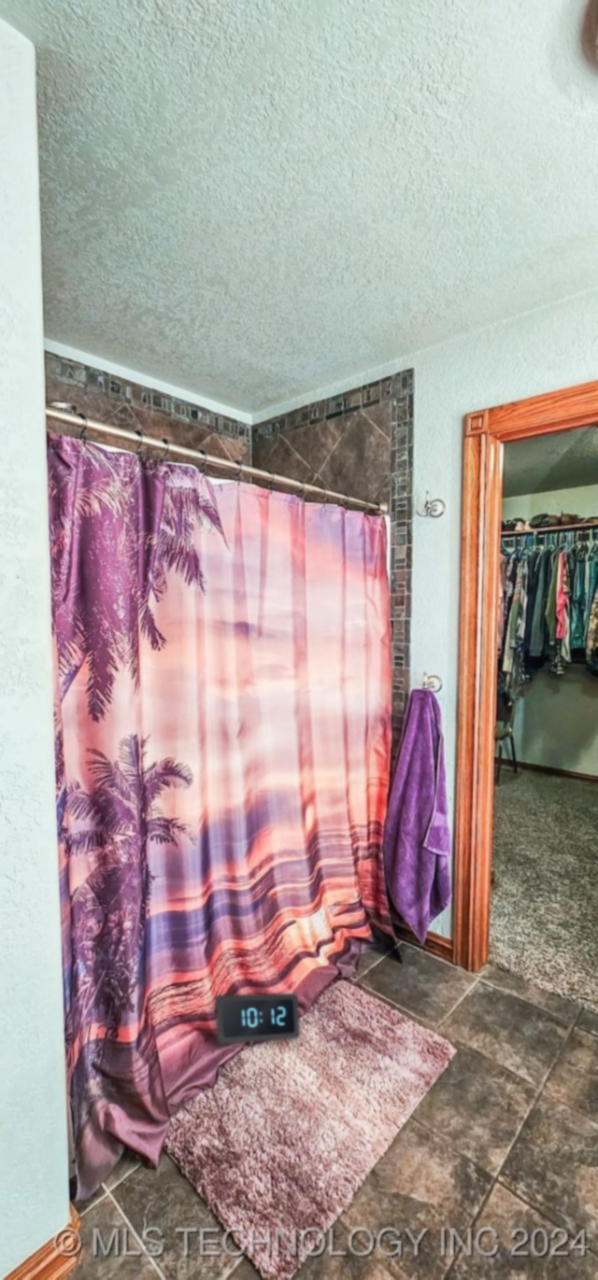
10:12
